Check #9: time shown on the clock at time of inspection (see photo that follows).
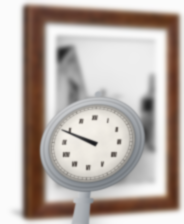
9:49
